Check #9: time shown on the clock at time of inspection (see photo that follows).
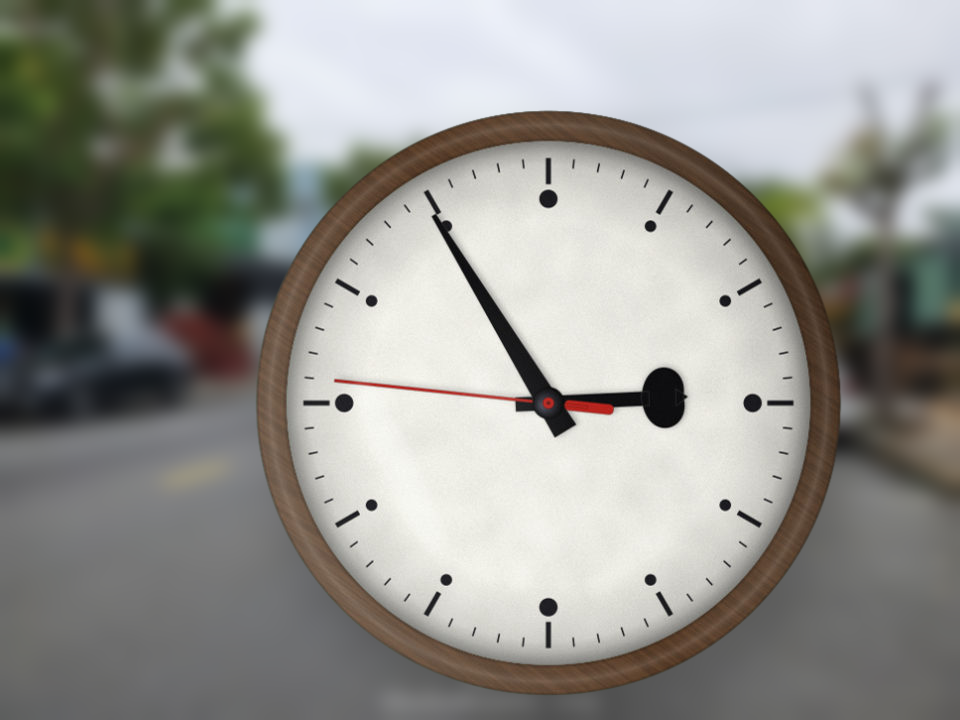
2:54:46
